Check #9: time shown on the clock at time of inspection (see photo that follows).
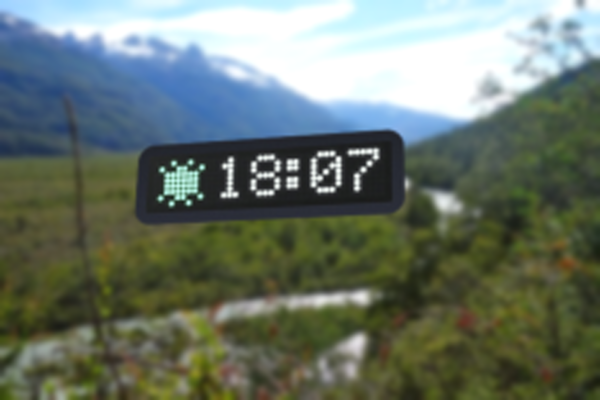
18:07
